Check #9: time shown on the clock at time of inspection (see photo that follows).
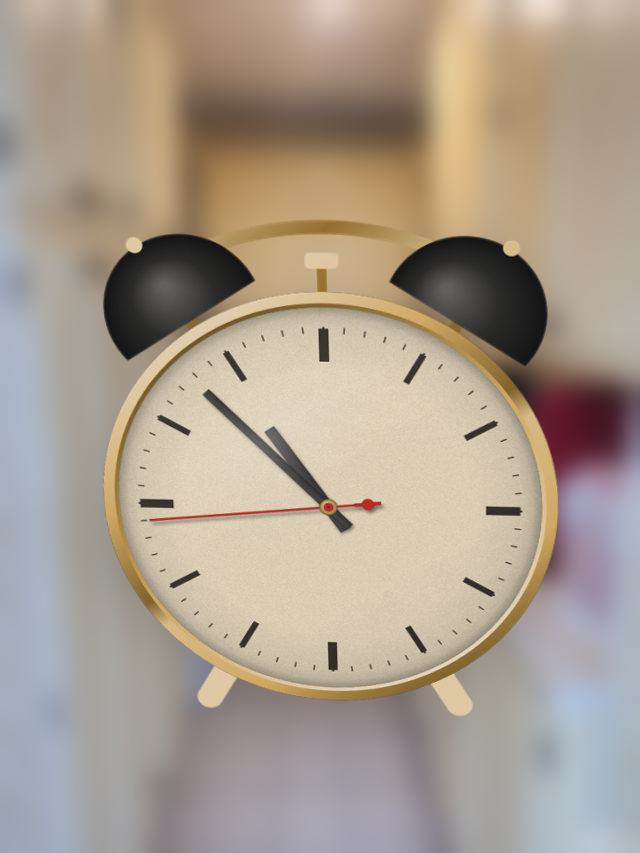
10:52:44
